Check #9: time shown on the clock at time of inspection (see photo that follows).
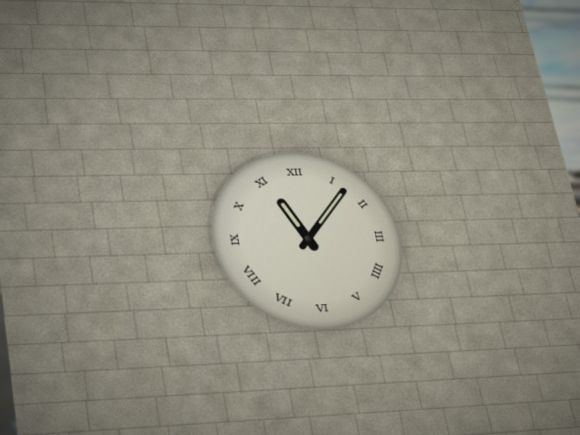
11:07
